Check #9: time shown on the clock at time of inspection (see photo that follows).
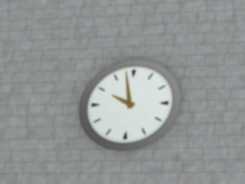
9:58
